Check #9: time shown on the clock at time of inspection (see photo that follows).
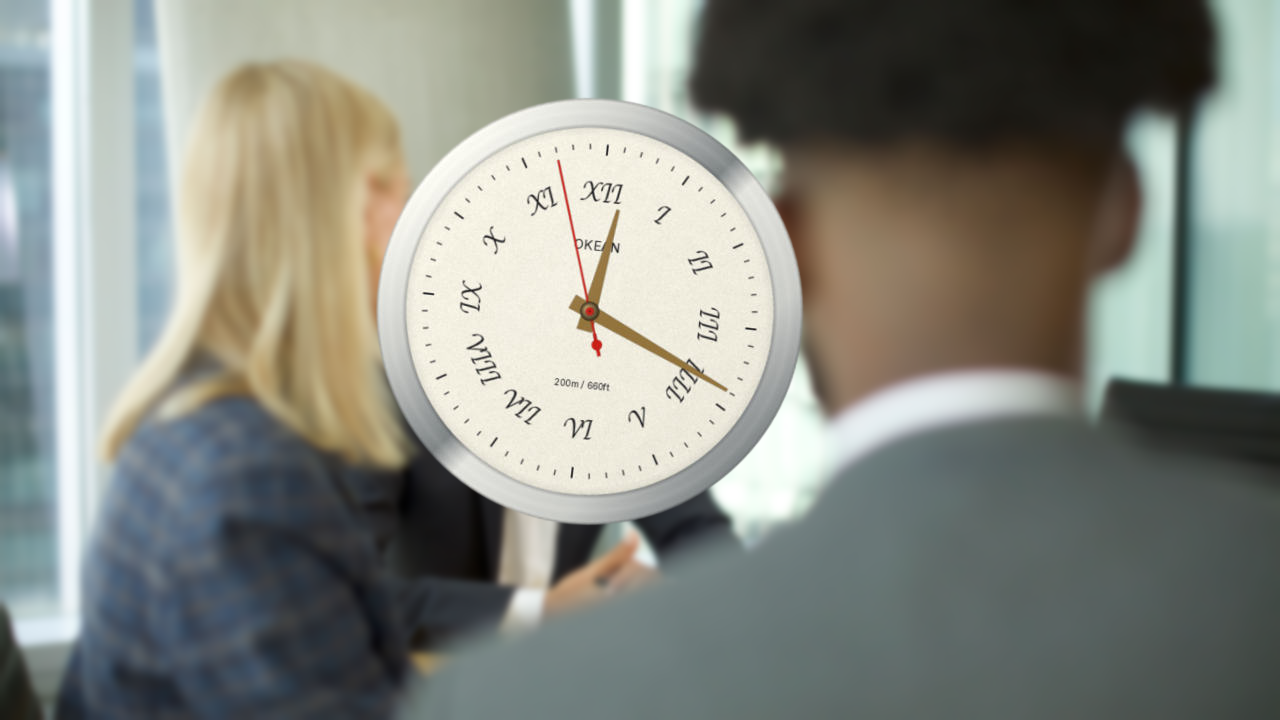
12:18:57
